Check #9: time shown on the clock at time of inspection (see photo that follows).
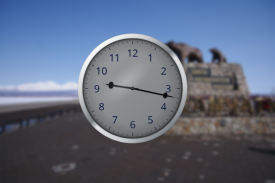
9:17
